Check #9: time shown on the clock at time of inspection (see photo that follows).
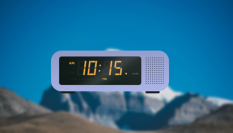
10:15
